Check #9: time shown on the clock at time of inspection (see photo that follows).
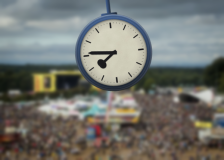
7:46
